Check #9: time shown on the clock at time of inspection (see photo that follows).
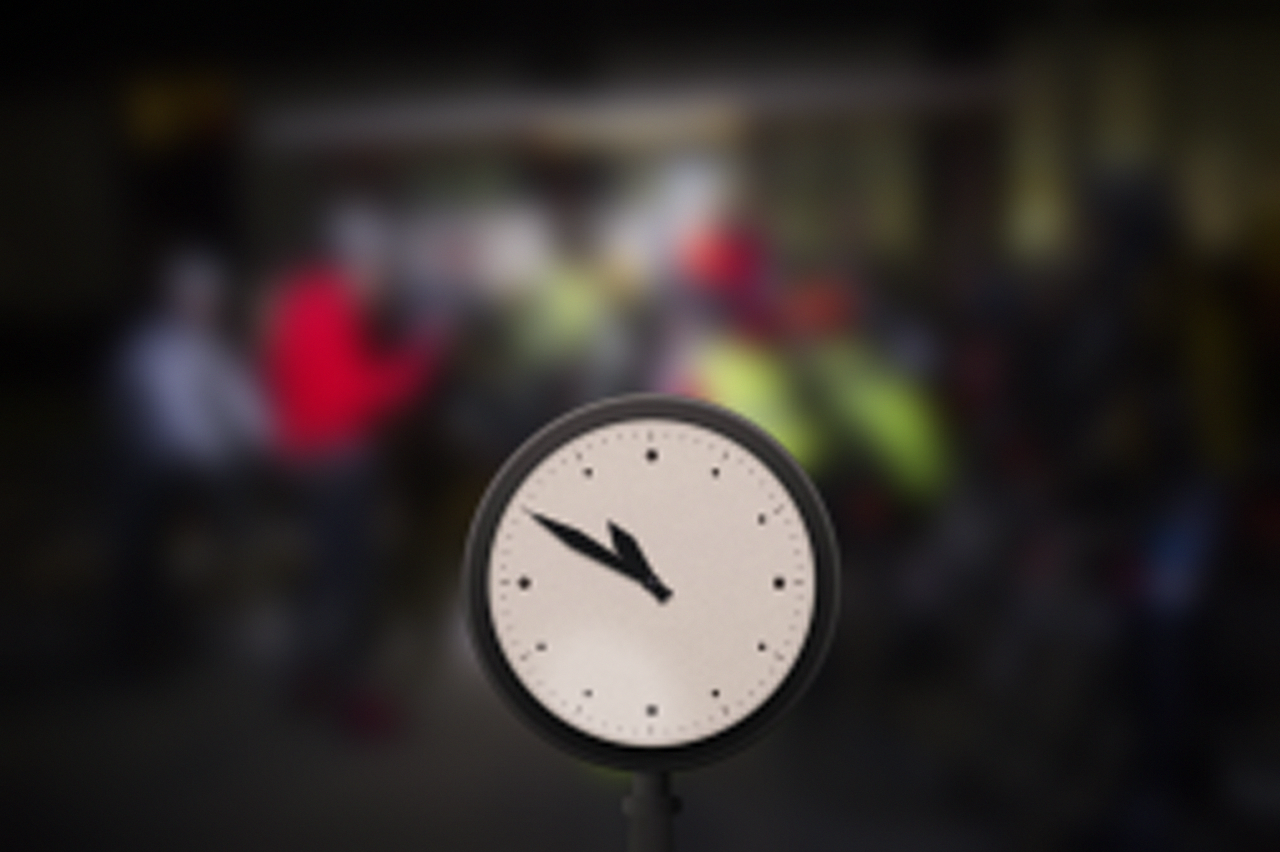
10:50
